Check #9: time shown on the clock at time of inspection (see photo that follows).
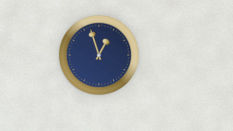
12:57
